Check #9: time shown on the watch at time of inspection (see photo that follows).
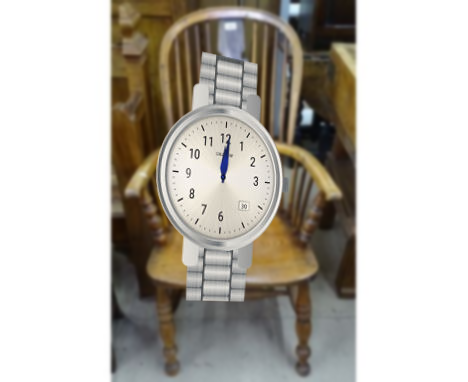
12:01
